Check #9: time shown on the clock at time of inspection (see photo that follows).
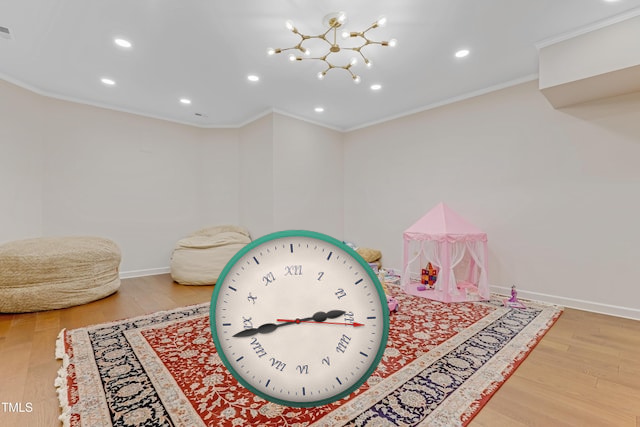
2:43:16
